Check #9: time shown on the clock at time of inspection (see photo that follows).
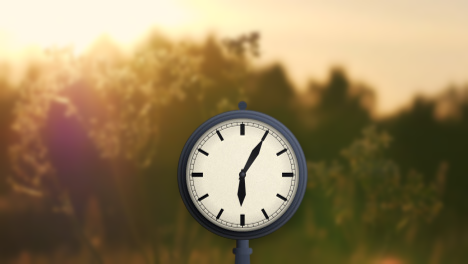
6:05
